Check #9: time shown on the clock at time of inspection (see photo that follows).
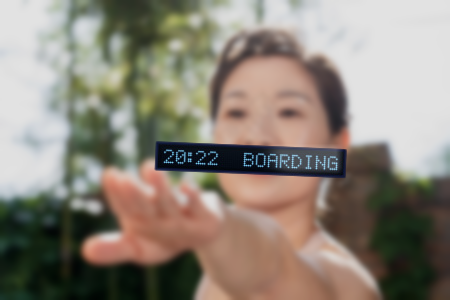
20:22
